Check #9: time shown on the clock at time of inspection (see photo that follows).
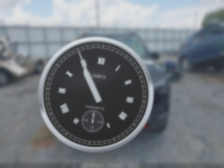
10:55
